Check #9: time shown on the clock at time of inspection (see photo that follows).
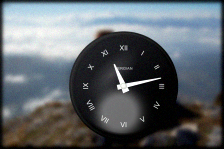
11:13
